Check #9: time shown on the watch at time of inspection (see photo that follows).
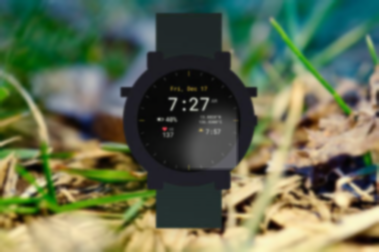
7:27
